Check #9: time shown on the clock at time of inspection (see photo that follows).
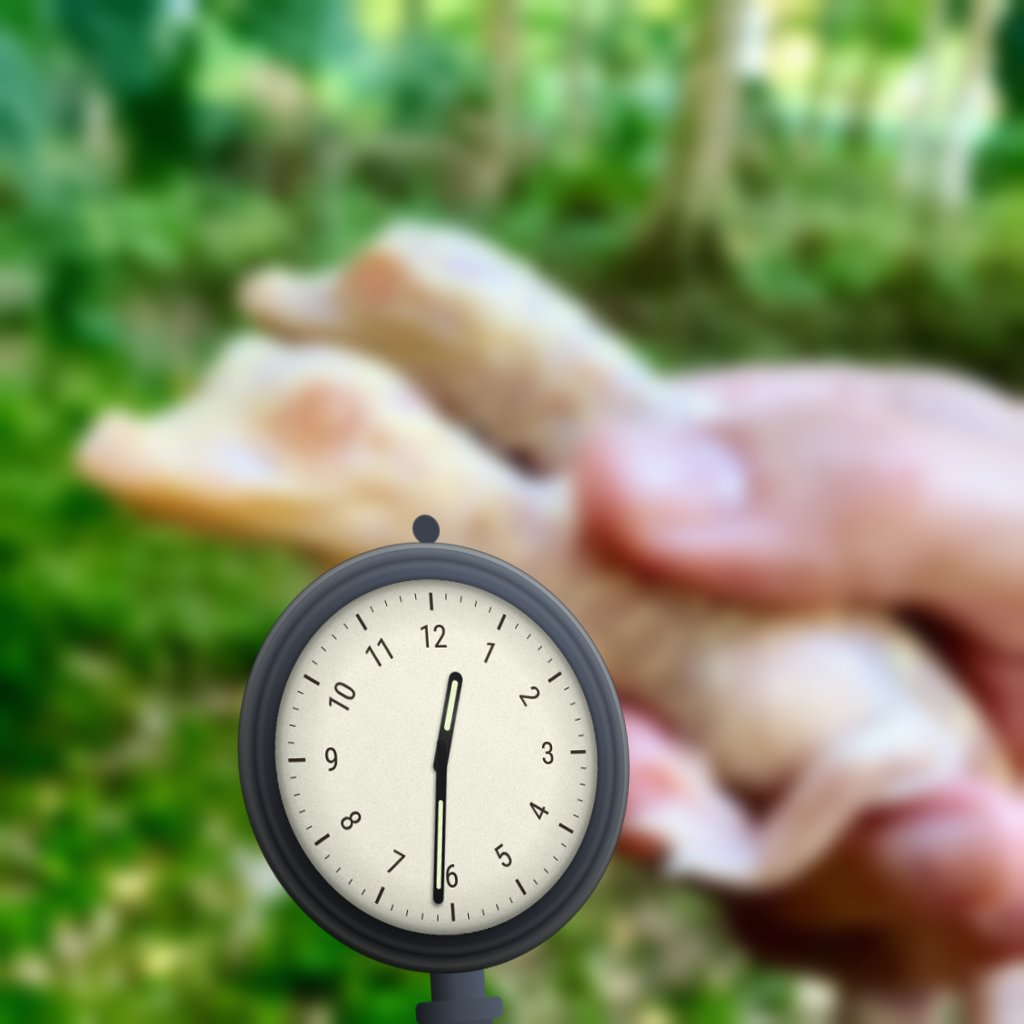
12:31
